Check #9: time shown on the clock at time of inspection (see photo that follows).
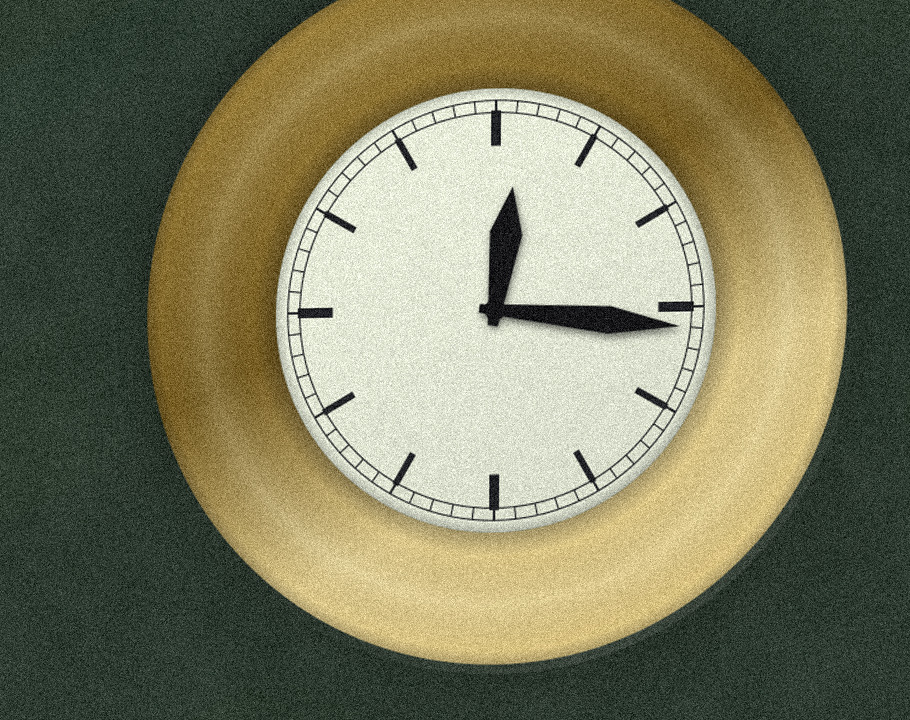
12:16
